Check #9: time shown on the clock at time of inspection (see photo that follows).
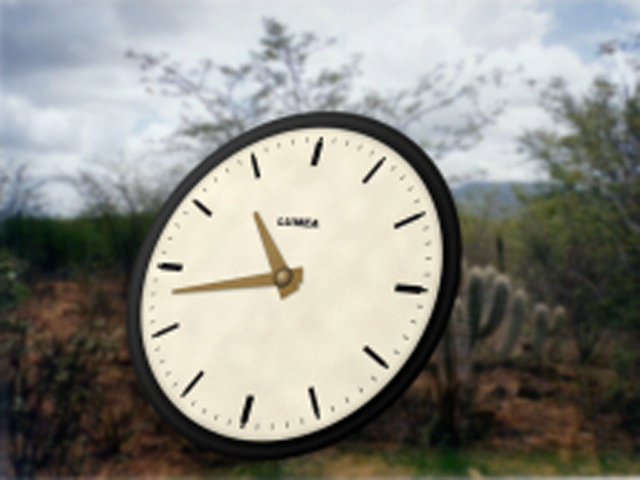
10:43
